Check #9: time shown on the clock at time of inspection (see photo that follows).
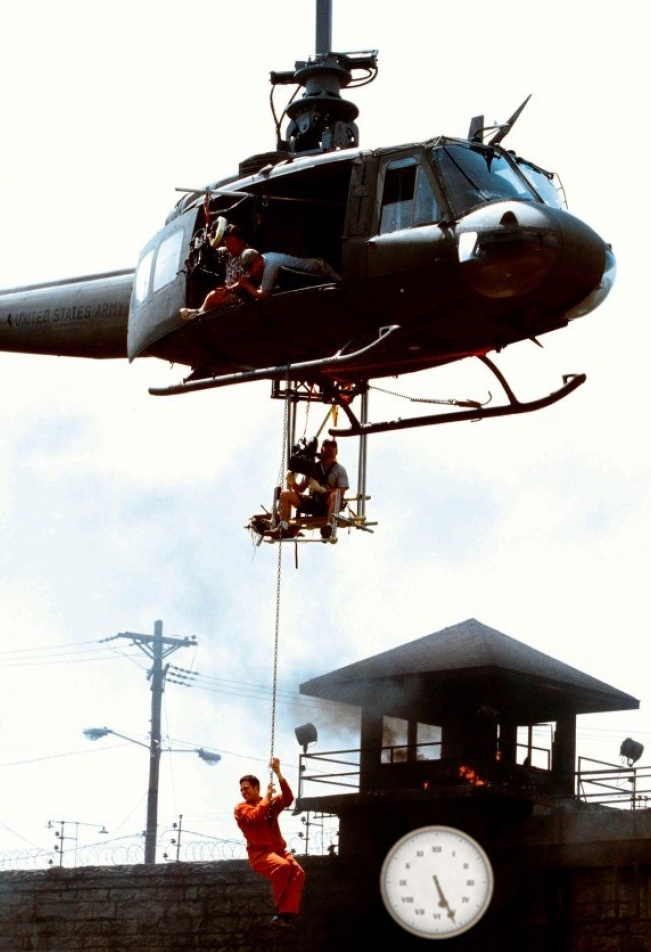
5:26
